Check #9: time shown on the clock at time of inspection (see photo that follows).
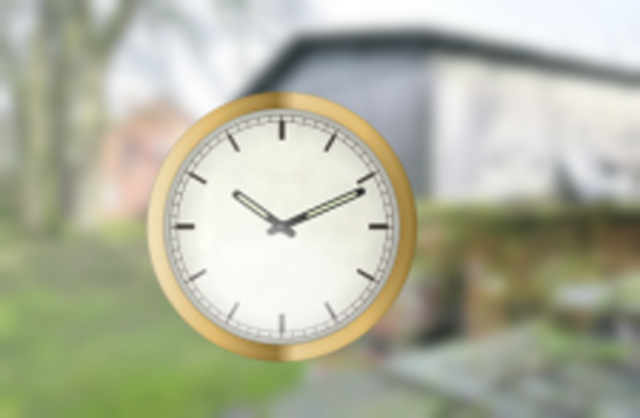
10:11
